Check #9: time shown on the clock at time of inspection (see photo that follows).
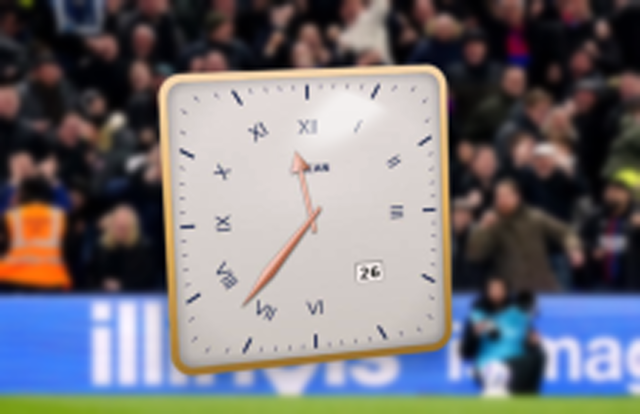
11:37
